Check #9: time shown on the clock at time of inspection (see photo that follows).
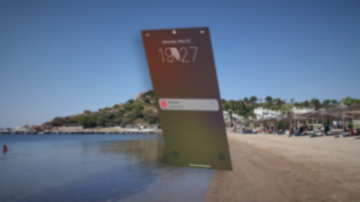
19:27
